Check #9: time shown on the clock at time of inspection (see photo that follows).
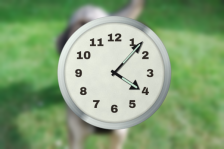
4:07
